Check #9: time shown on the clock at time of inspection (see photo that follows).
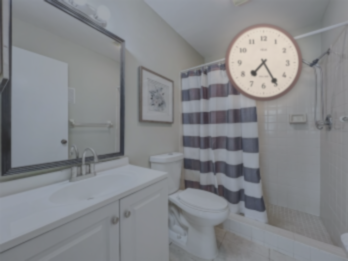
7:25
